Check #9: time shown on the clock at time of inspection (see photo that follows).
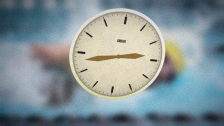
2:43
